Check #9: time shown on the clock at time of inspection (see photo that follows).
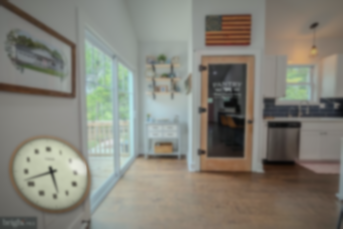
5:42
